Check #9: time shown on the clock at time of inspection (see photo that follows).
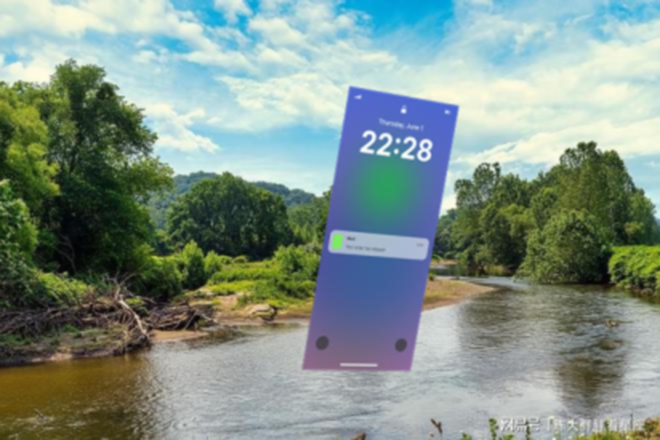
22:28
